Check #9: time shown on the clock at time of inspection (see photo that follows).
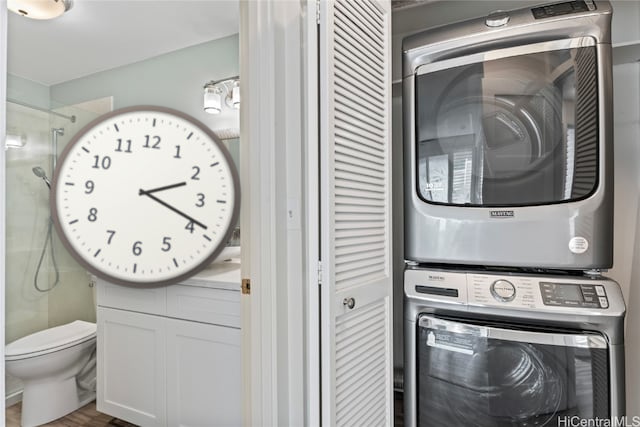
2:19
